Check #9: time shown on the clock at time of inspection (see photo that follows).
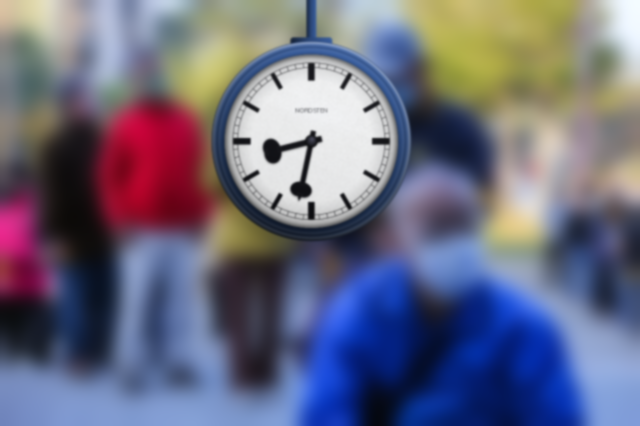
8:32
